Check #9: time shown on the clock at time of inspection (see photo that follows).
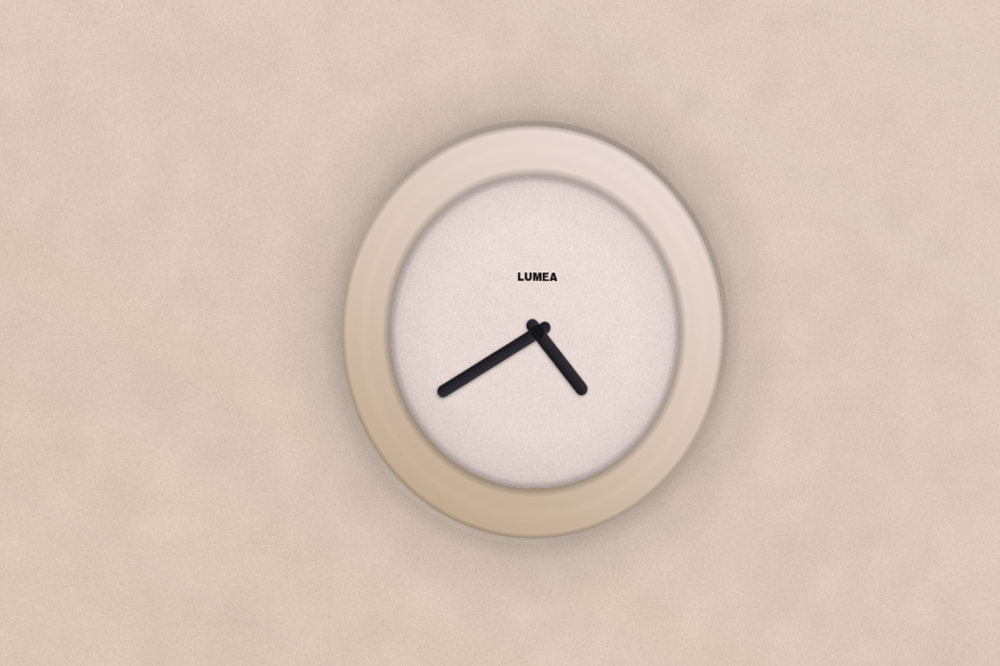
4:40
